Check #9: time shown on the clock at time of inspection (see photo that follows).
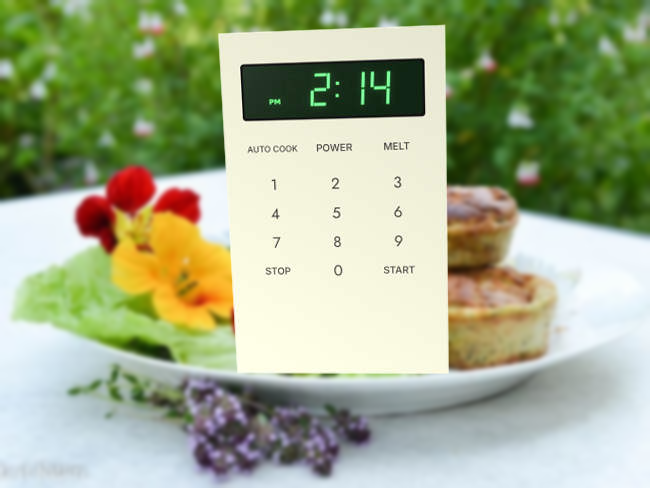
2:14
